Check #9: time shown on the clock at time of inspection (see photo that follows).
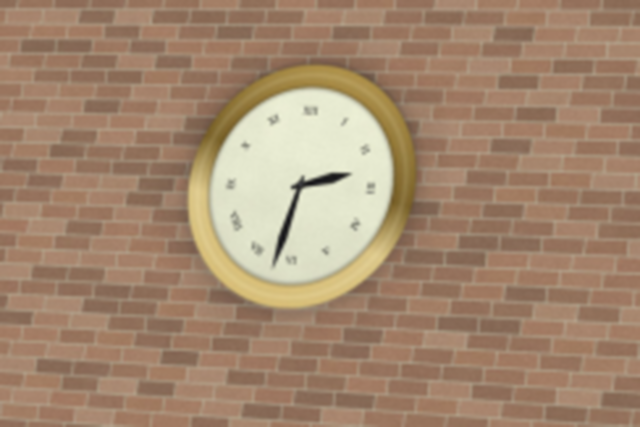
2:32
